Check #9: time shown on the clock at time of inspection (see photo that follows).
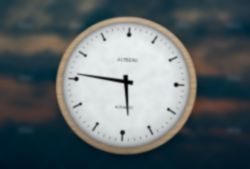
5:46
